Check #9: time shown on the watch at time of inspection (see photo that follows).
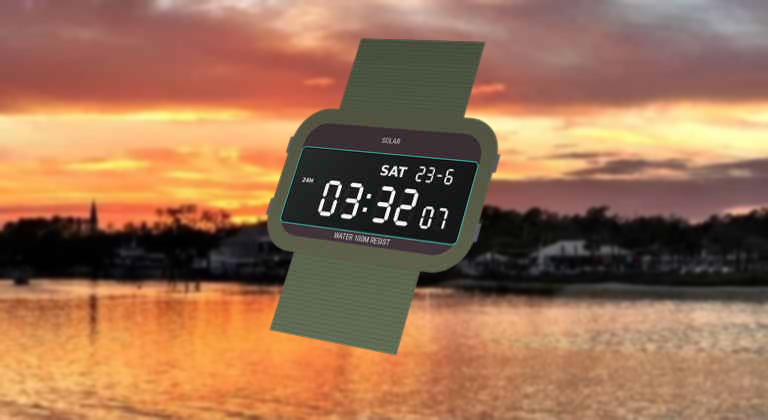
3:32:07
